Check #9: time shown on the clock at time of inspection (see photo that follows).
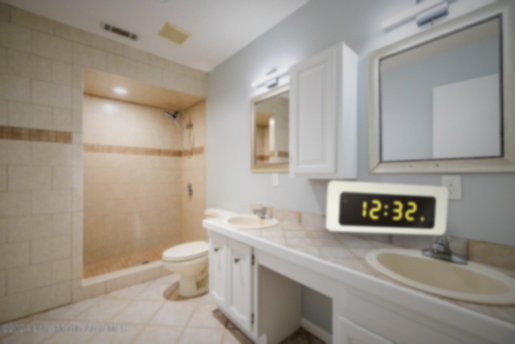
12:32
